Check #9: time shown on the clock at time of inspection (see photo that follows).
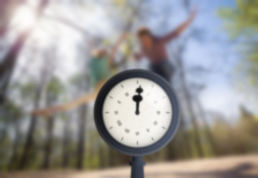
12:01
